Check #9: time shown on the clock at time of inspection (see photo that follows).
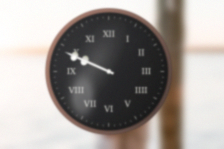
9:49
